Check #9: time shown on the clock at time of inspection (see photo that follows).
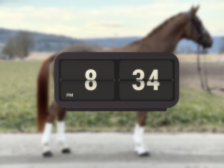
8:34
